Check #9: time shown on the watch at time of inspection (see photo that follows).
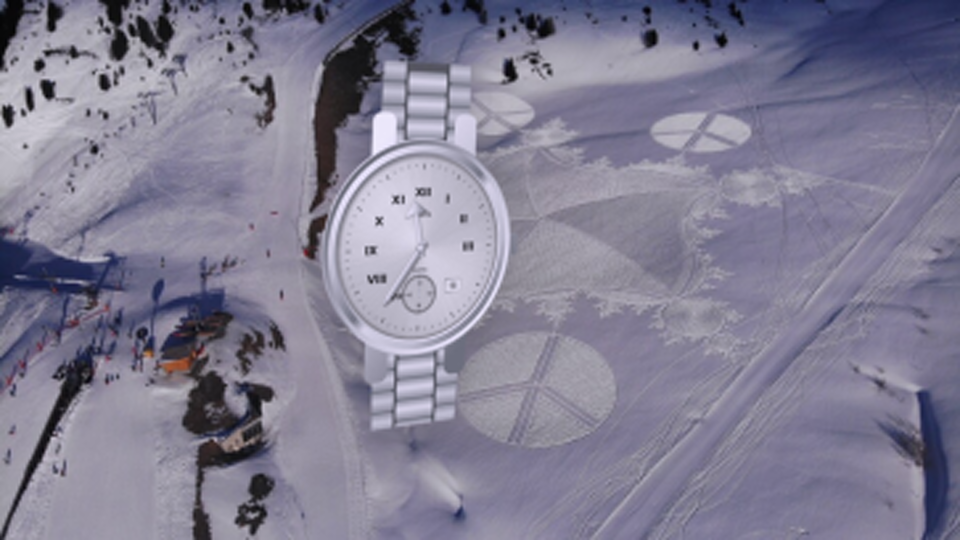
11:36
